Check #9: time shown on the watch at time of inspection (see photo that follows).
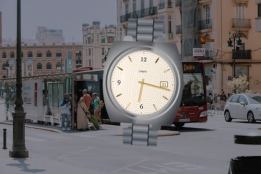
6:17
